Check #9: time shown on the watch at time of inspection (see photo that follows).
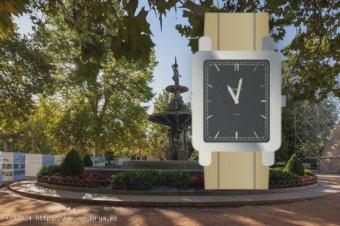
11:02
